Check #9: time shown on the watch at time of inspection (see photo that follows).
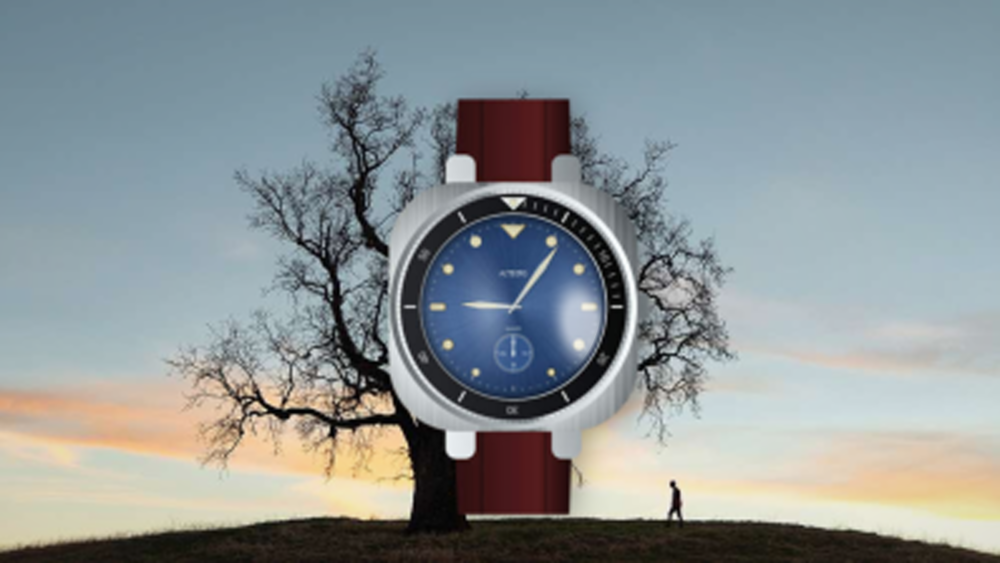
9:06
